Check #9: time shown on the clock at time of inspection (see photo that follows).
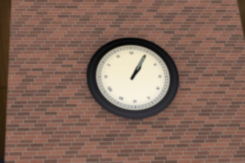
1:05
